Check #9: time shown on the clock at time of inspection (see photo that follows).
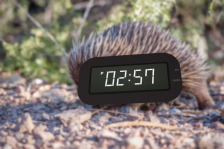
2:57
